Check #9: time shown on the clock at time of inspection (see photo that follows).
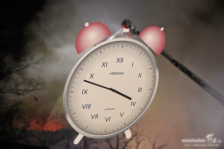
3:48
